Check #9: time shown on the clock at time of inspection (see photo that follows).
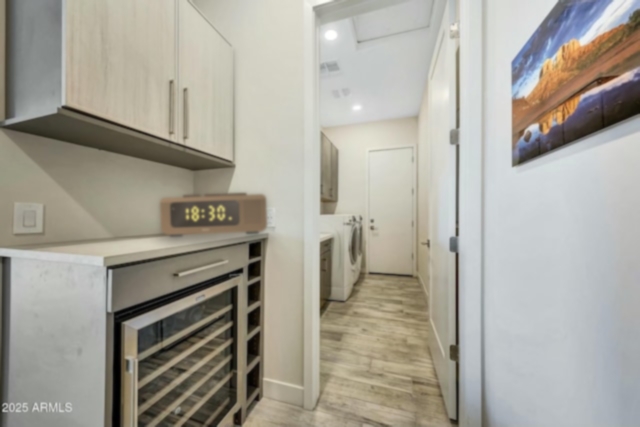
18:30
